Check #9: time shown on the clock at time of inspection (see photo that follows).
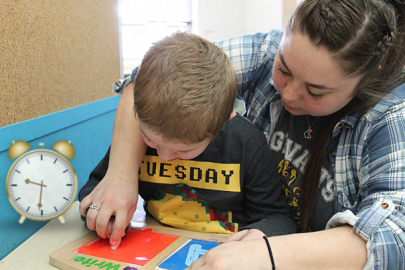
9:31
